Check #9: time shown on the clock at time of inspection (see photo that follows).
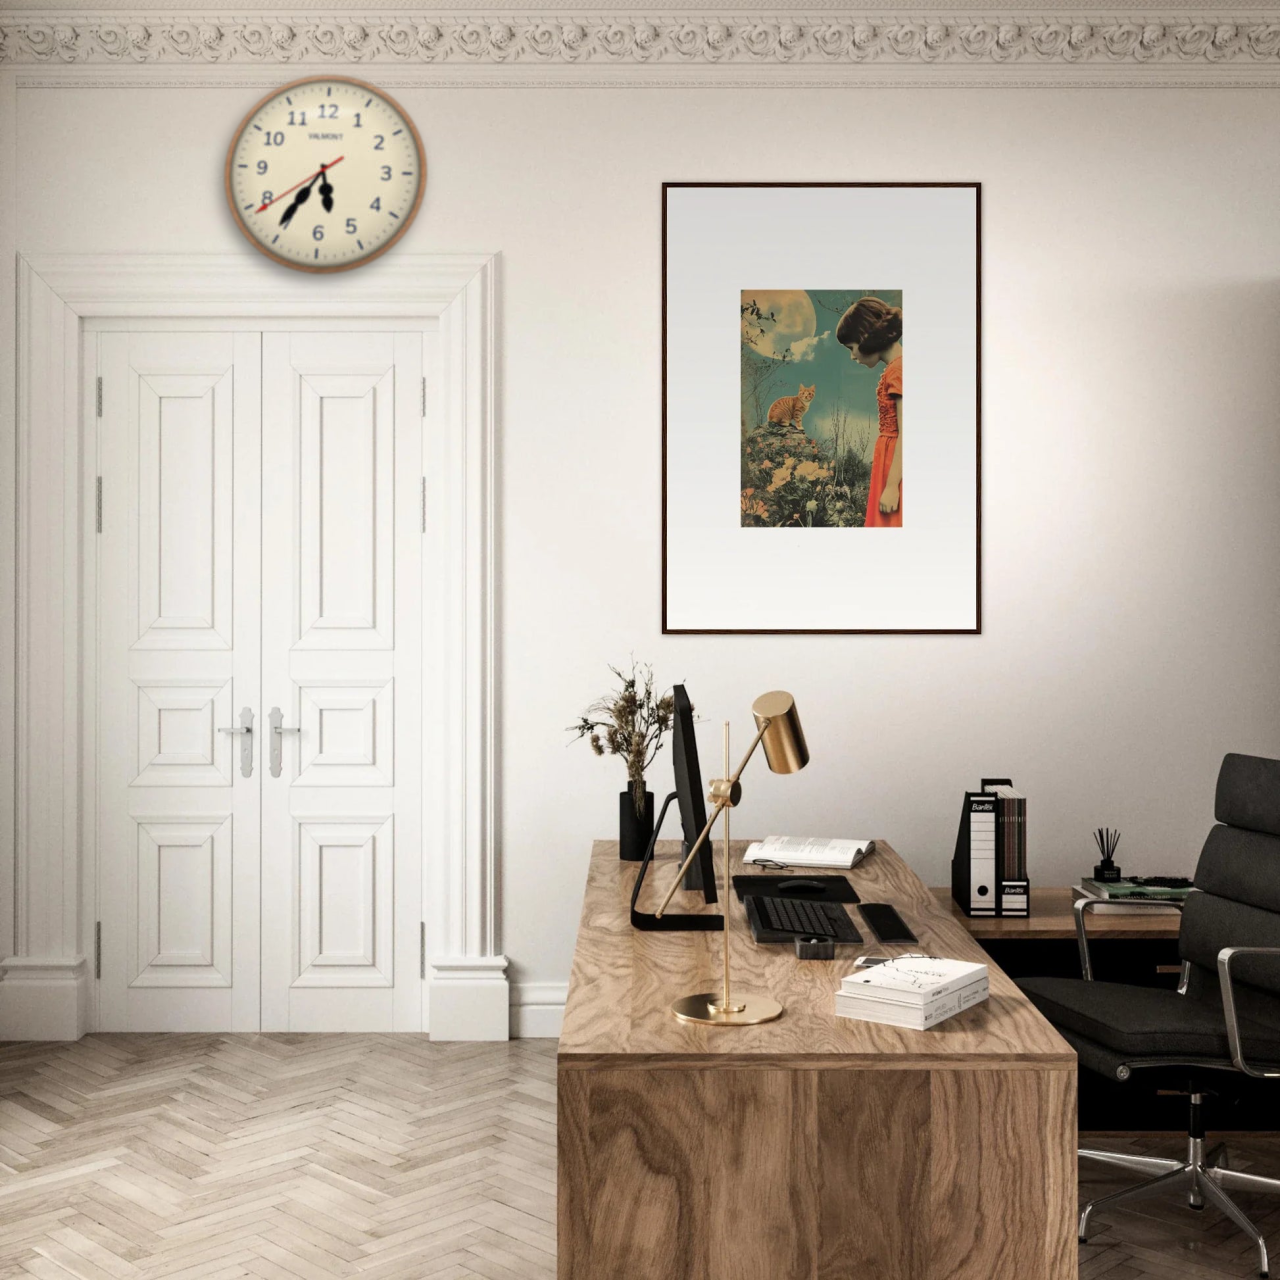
5:35:39
